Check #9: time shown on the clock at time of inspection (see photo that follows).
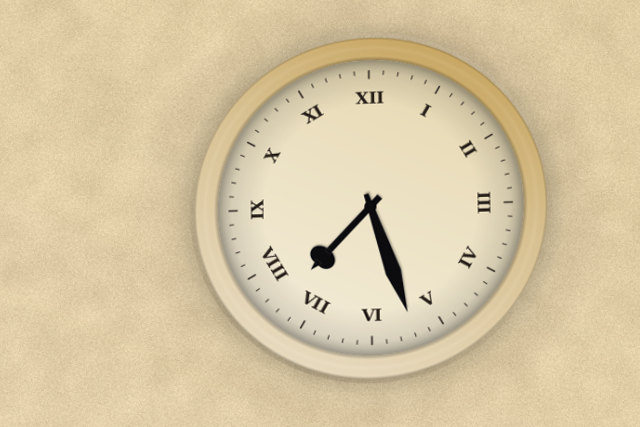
7:27
